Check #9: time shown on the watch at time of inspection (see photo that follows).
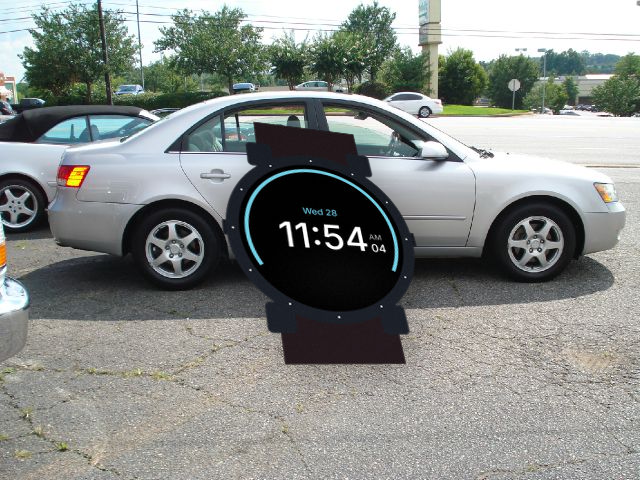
11:54:04
